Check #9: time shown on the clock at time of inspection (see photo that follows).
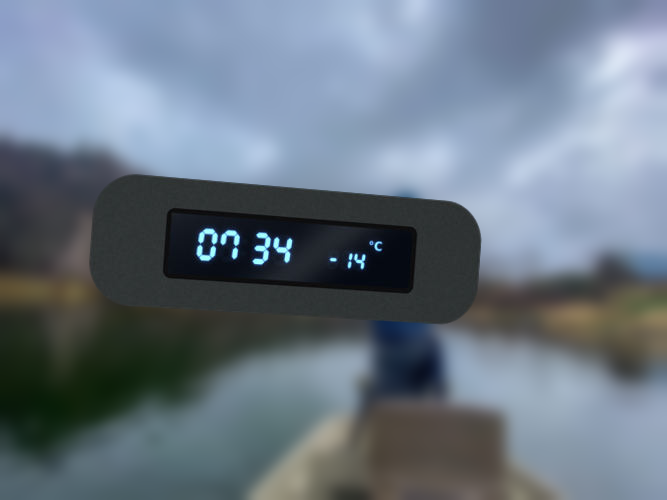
7:34
